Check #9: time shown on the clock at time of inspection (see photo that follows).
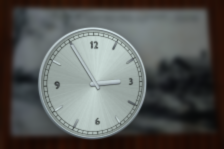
2:55
